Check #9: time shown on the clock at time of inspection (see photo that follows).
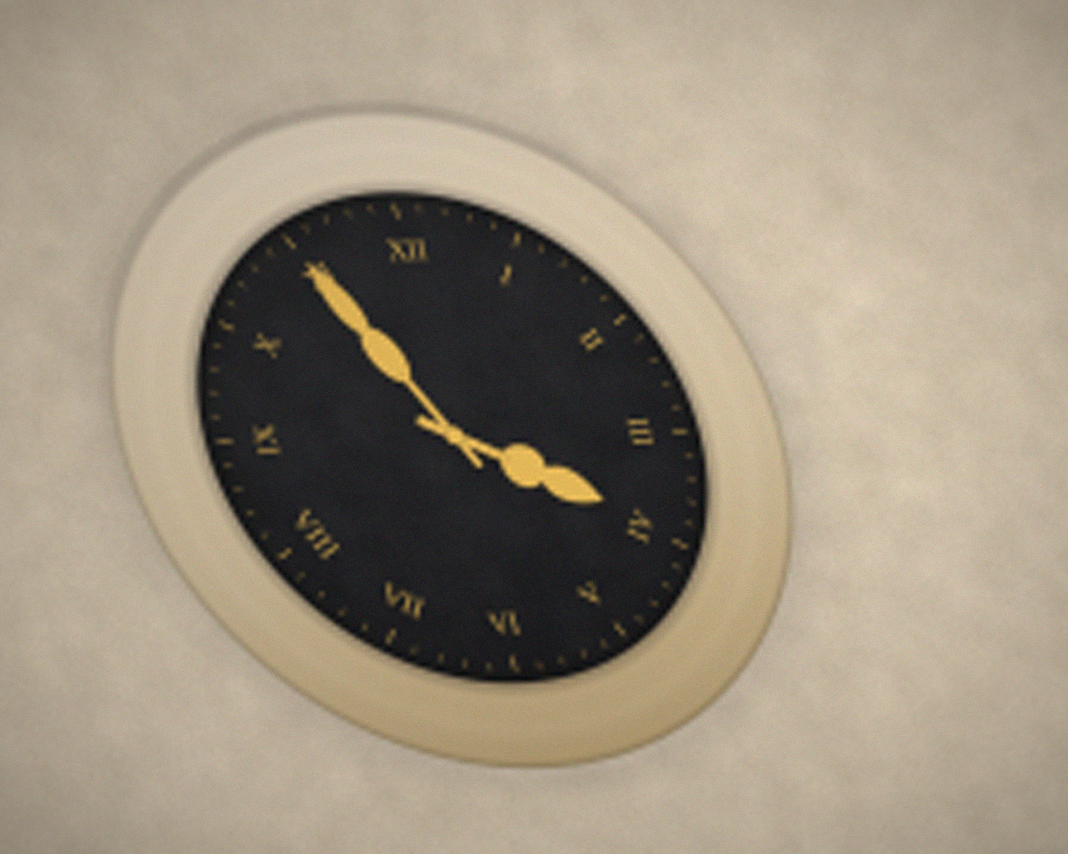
3:55
